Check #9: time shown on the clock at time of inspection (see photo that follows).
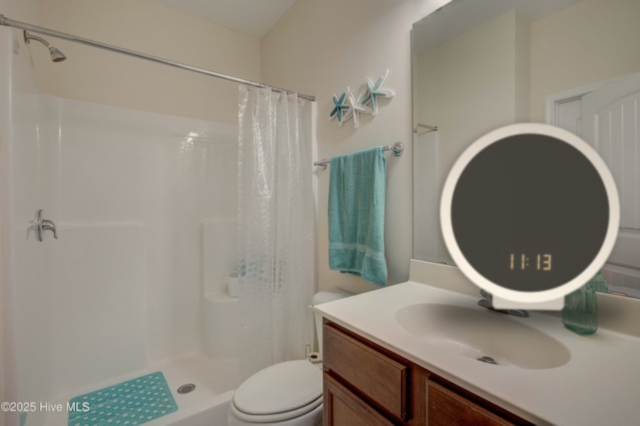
11:13
